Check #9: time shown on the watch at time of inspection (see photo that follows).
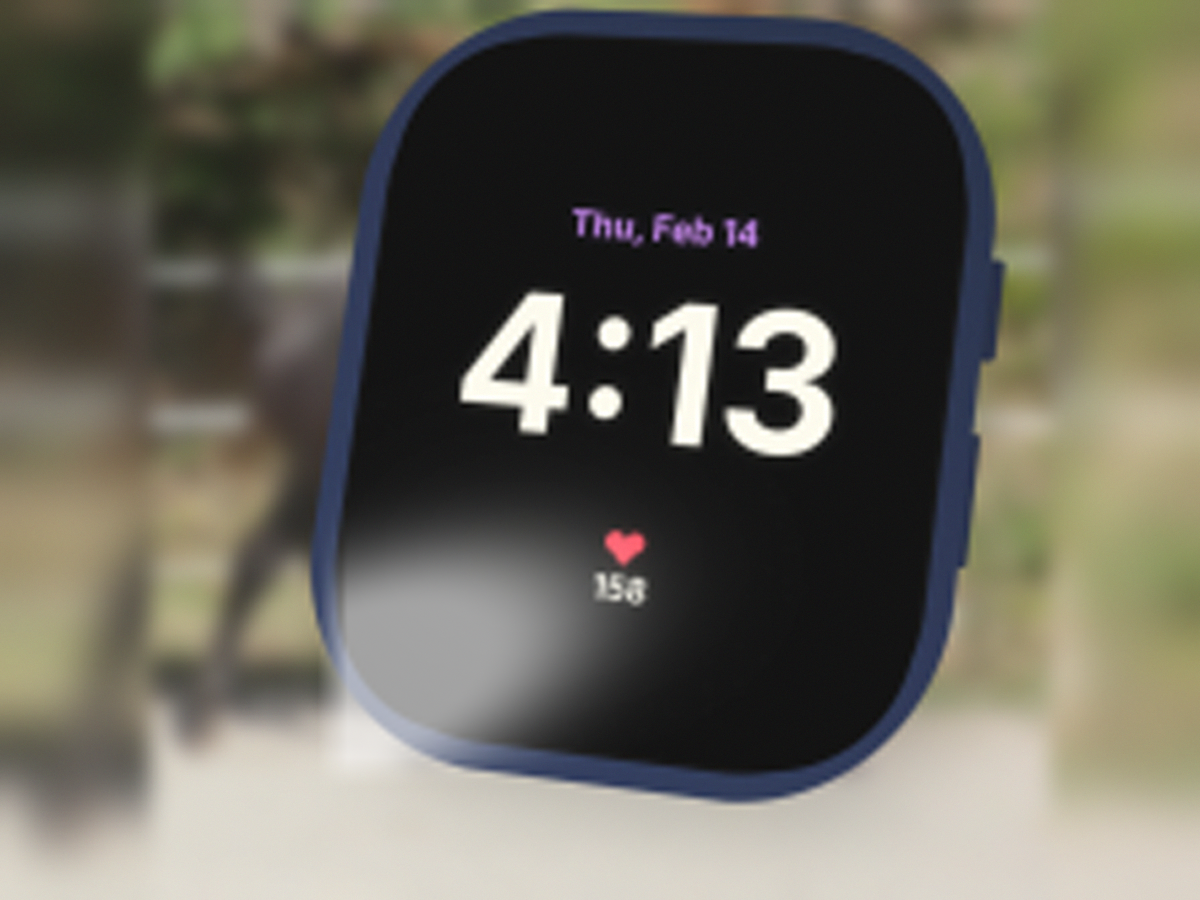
4:13
